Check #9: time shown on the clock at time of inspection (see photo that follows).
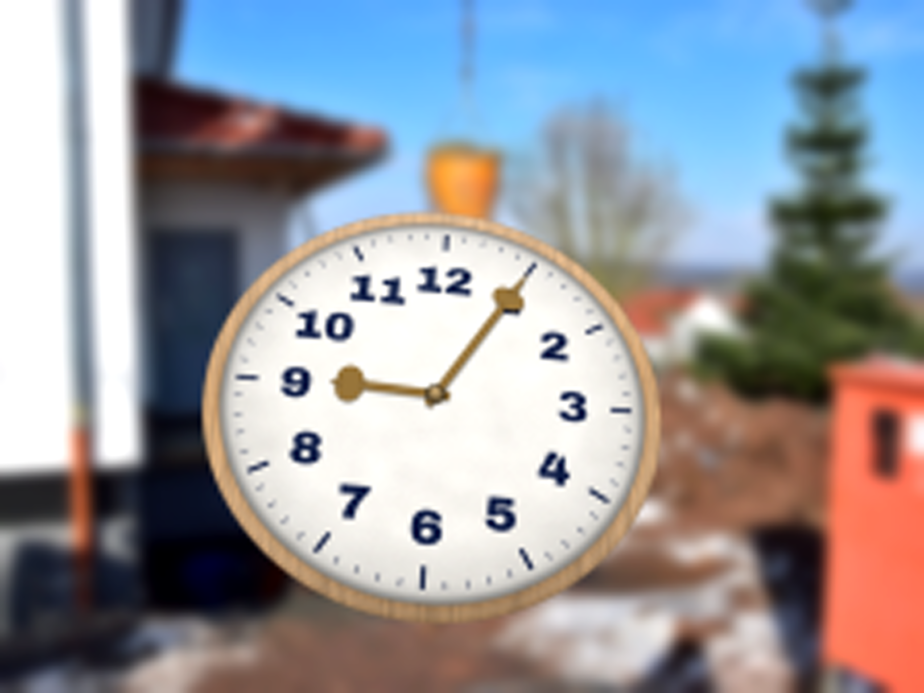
9:05
